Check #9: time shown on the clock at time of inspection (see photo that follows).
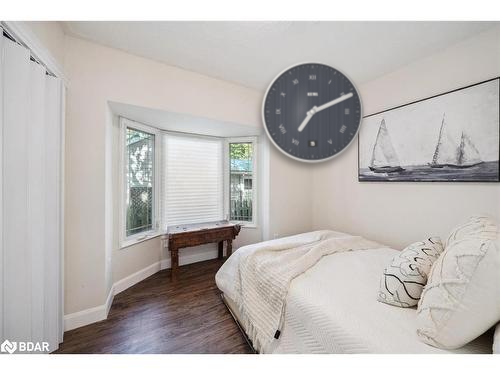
7:11
